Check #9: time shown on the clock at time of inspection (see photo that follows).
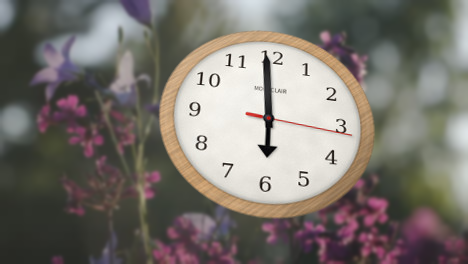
5:59:16
